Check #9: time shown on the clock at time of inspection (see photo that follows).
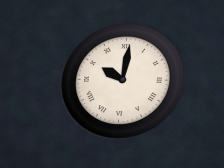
10:01
